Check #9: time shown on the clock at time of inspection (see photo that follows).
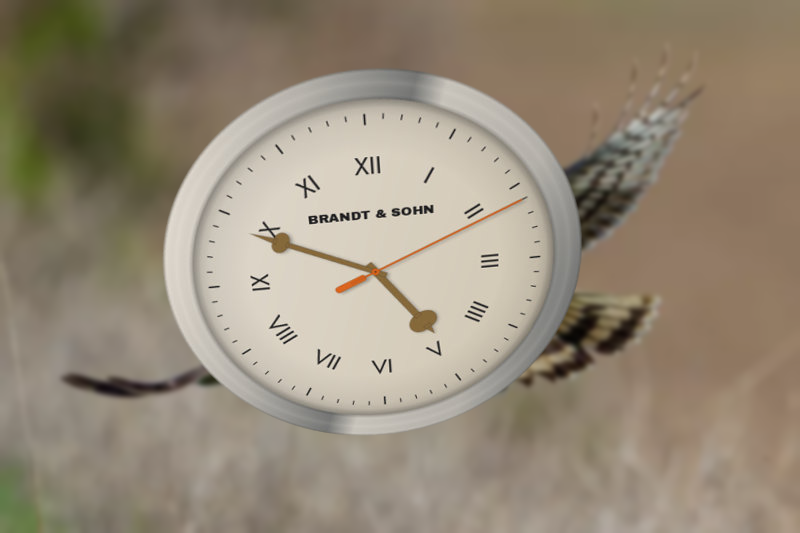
4:49:11
